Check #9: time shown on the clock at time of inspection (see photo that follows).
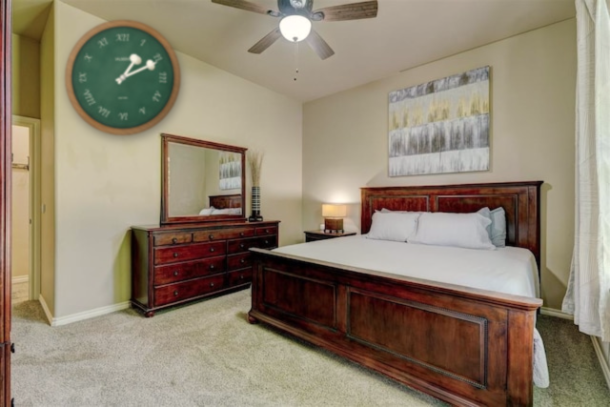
1:11
